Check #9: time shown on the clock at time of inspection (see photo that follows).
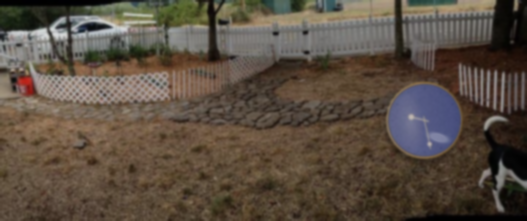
9:28
